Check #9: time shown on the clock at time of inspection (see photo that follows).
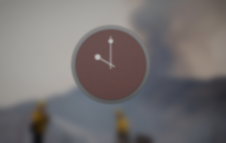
10:00
